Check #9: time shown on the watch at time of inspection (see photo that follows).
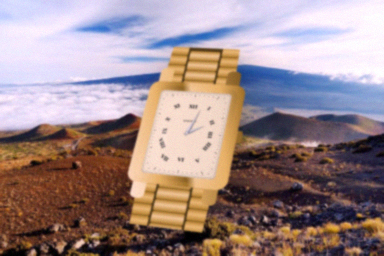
2:03
